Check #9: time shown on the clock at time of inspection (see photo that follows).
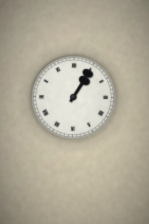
1:05
